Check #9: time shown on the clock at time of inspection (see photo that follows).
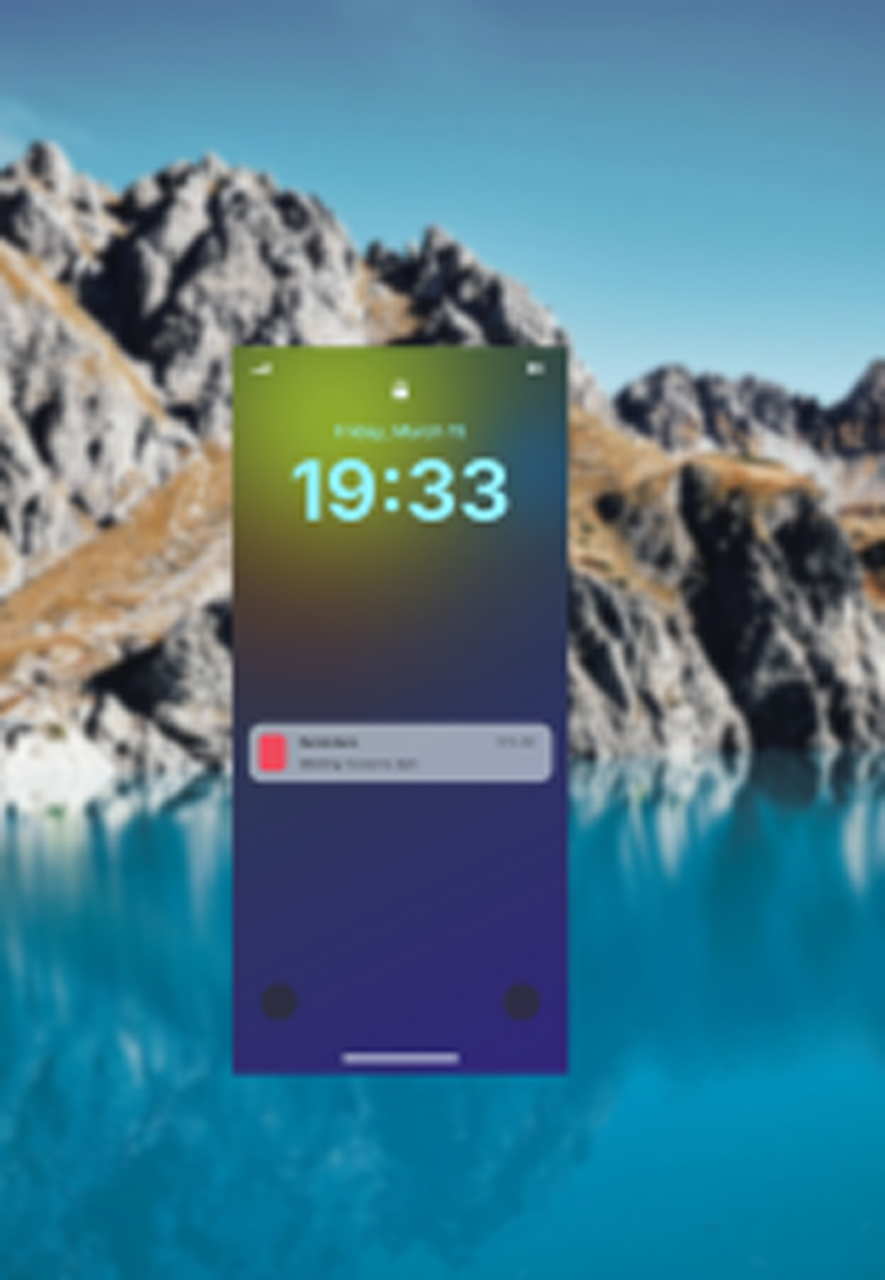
19:33
